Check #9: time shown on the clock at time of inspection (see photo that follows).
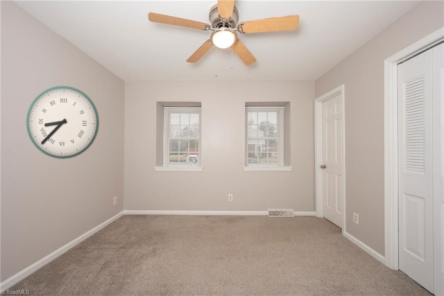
8:37
